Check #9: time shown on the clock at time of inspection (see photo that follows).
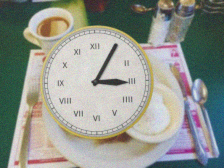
3:05
